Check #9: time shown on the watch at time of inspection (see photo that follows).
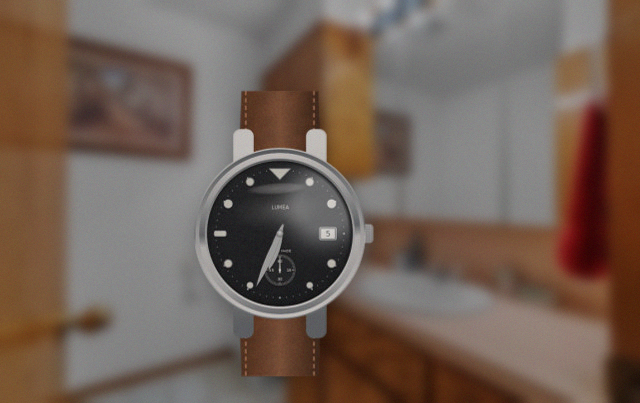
6:34
